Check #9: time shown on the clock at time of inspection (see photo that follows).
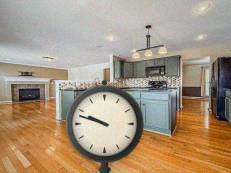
9:48
